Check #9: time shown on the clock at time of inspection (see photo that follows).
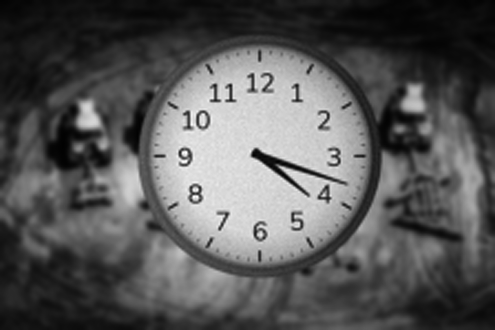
4:18
